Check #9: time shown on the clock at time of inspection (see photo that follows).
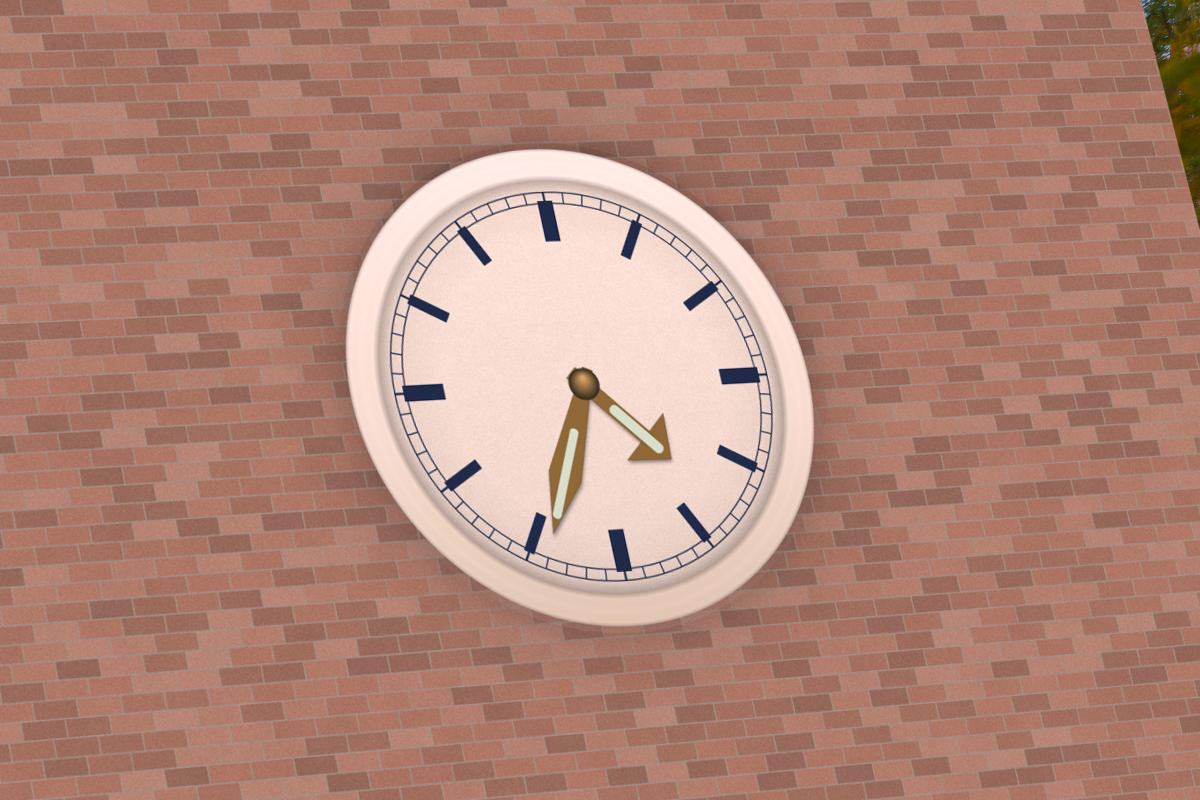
4:34
